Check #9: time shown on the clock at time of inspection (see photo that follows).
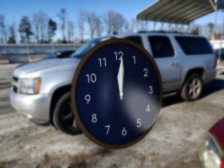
12:01
